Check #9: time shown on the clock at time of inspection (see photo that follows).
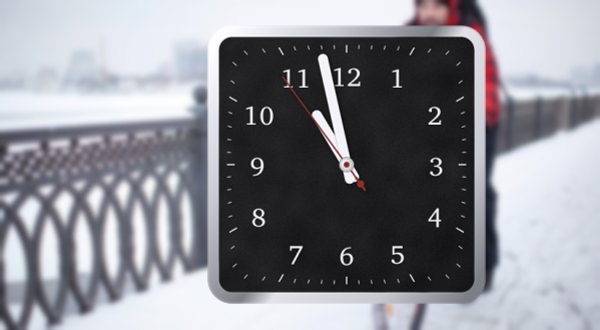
10:57:54
